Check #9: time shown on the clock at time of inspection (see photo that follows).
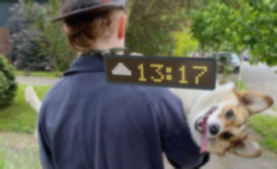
13:17
